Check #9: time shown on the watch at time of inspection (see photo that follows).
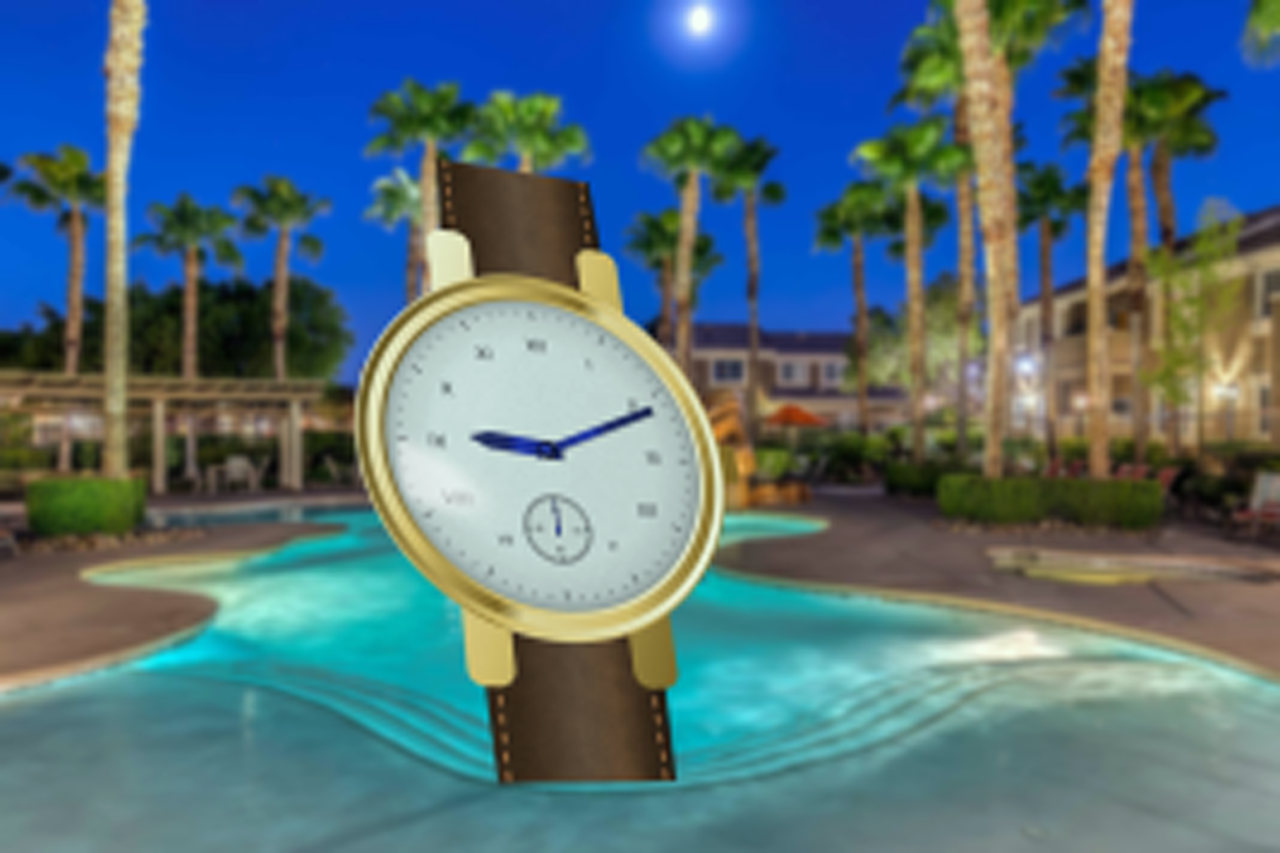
9:11
